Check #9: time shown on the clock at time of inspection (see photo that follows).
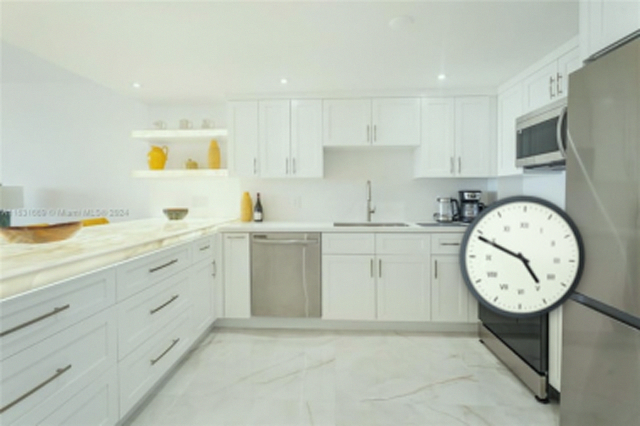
4:49
